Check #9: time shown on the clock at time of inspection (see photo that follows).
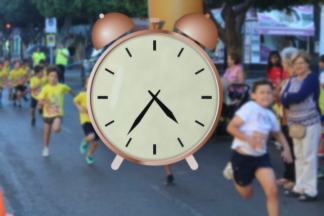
4:36
